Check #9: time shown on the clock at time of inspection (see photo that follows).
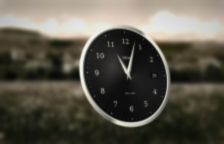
11:03
